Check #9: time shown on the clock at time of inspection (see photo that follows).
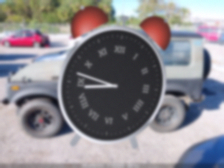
8:47
